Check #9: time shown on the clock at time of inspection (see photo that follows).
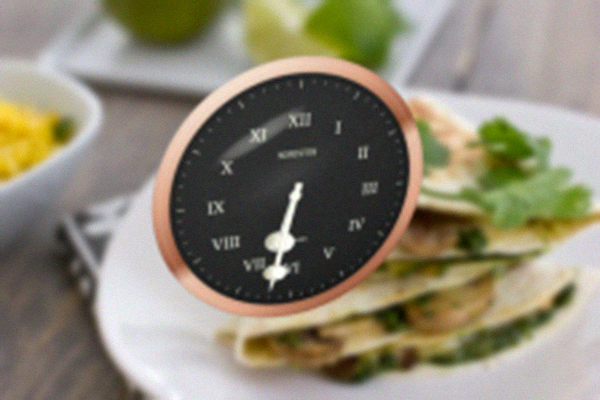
6:32
